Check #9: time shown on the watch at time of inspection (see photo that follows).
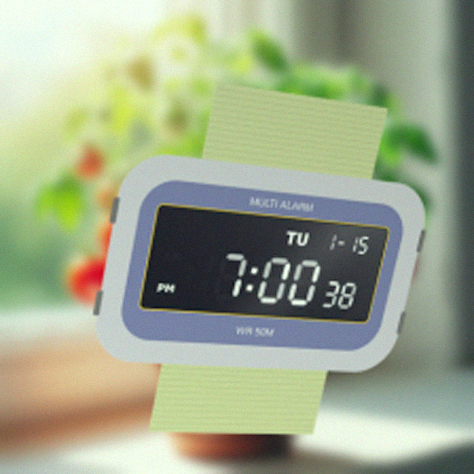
7:00:38
